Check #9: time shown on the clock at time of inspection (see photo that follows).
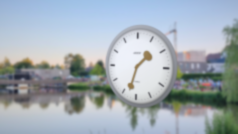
1:33
